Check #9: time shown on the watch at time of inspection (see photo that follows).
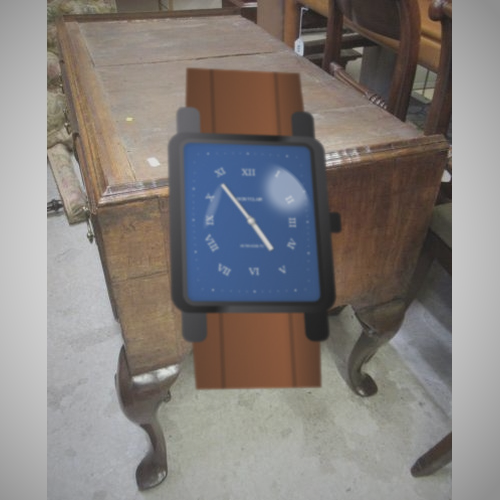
4:54
